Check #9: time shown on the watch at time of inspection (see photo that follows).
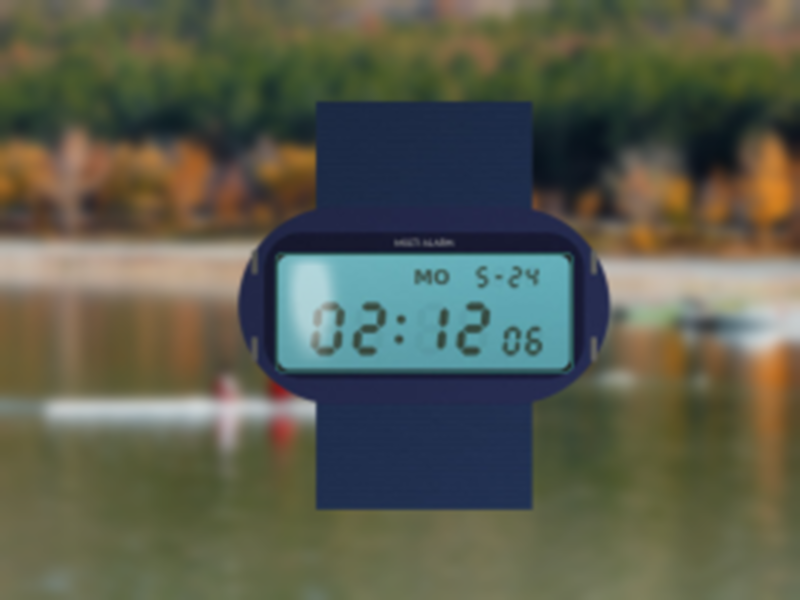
2:12:06
